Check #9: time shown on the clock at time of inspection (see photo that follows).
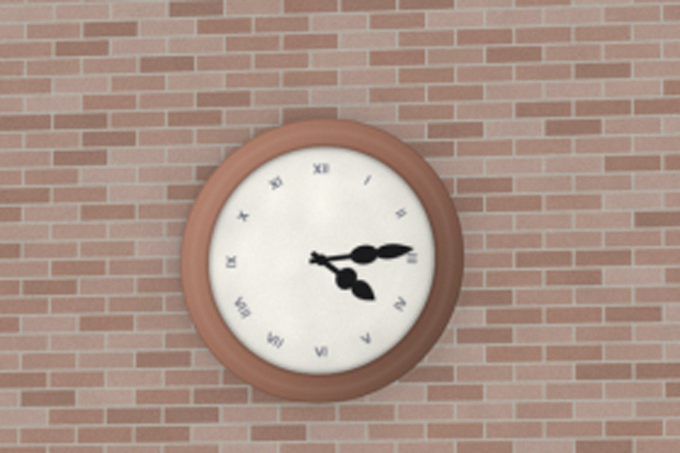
4:14
